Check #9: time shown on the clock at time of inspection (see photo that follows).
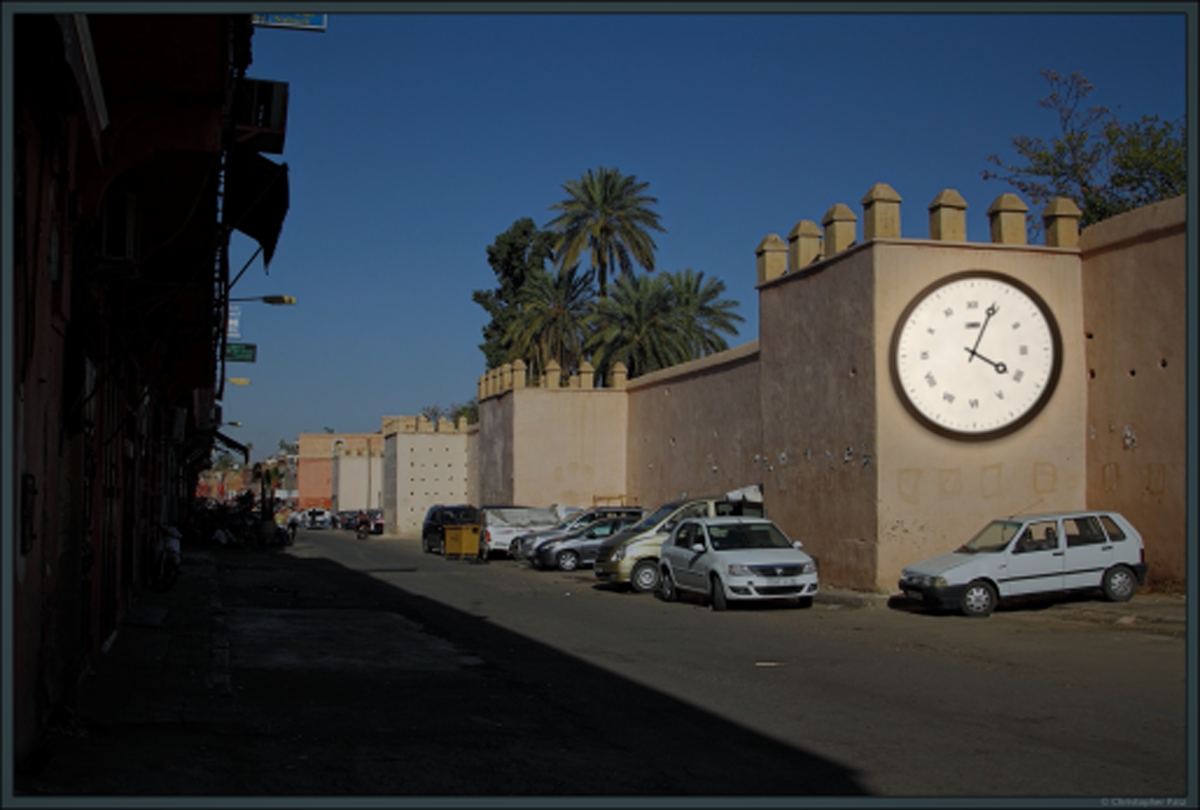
4:04
